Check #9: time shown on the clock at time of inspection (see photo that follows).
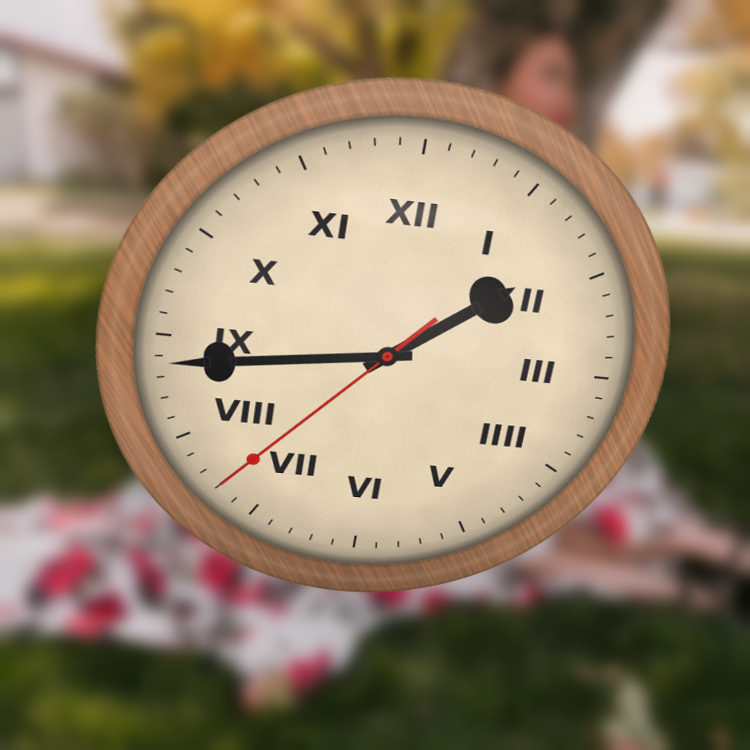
1:43:37
